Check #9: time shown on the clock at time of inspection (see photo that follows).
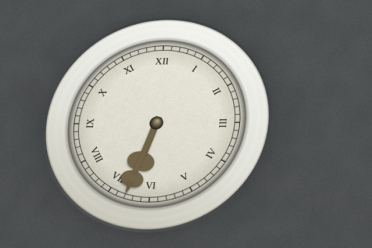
6:33
